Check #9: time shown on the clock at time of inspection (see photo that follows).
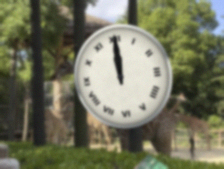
12:00
